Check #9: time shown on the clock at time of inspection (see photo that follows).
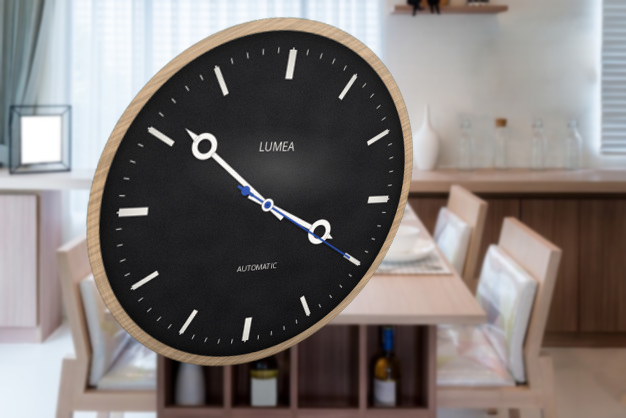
3:51:20
